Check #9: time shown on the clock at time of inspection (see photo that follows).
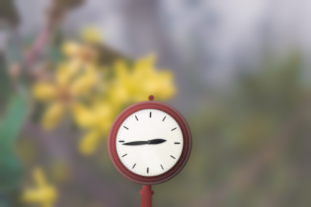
2:44
